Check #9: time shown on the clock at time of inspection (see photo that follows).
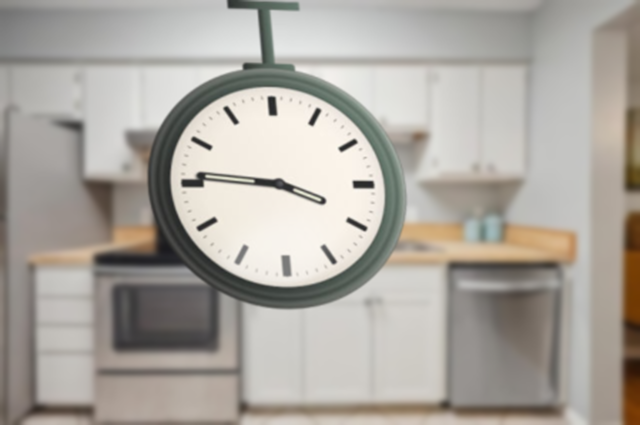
3:46
